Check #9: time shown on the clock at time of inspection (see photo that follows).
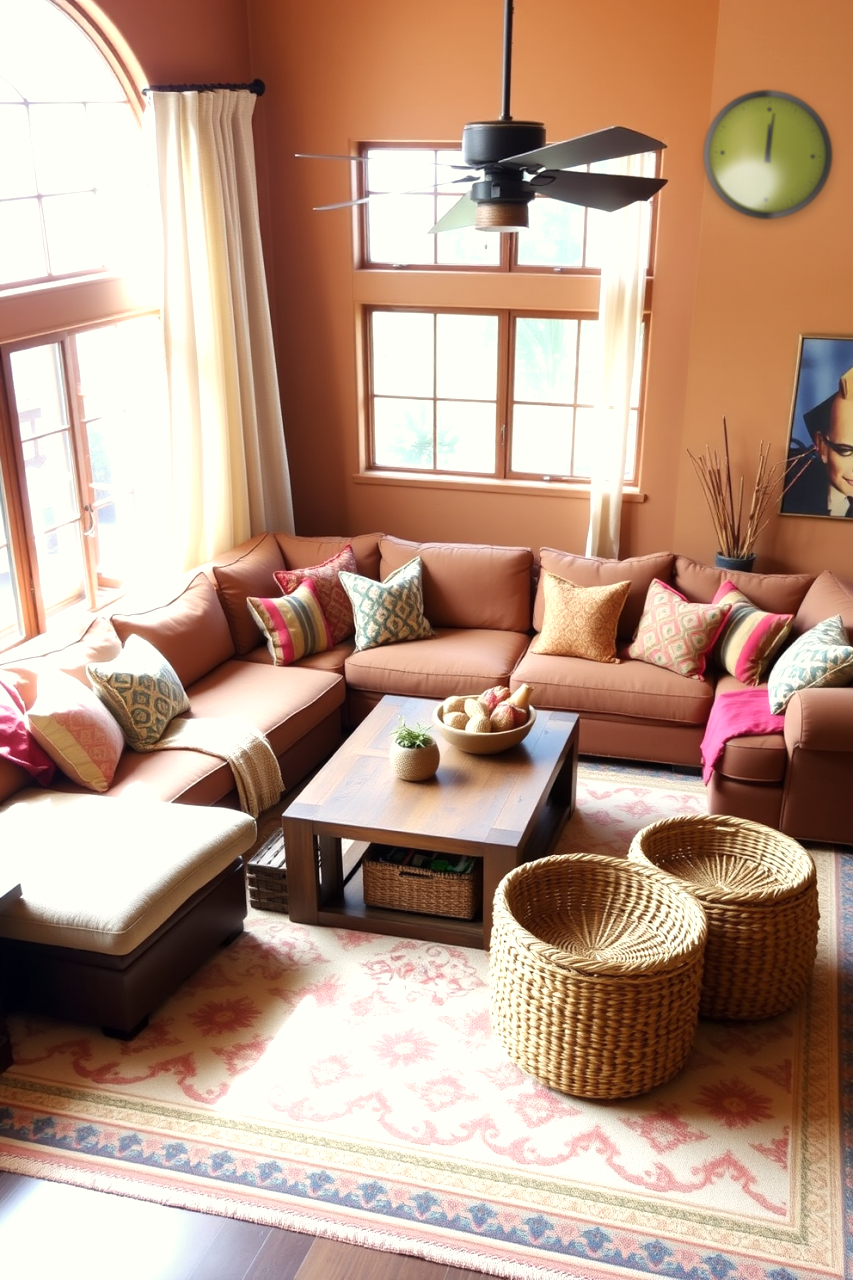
12:01
